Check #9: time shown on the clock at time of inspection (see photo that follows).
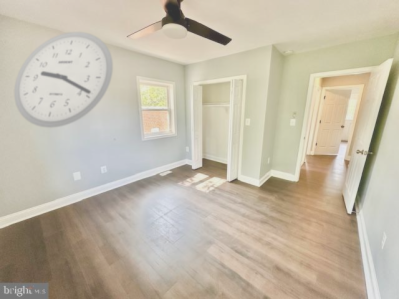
9:19
